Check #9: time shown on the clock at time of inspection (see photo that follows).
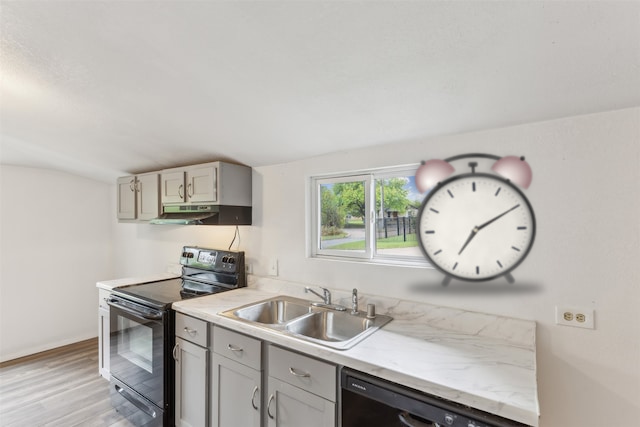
7:10
